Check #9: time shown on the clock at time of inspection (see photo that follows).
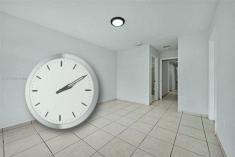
2:10
